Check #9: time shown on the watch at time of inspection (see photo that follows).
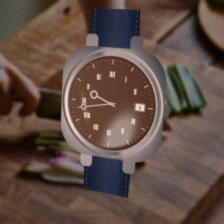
9:43
